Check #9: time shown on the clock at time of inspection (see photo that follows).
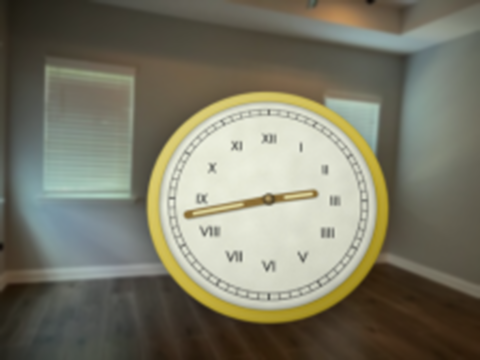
2:43
